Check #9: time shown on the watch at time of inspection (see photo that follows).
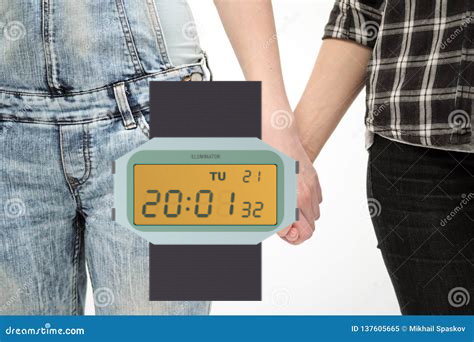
20:01:32
